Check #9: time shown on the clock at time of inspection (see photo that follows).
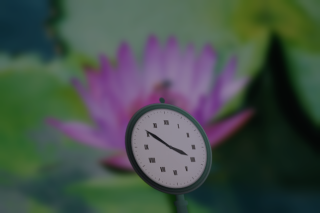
3:51
